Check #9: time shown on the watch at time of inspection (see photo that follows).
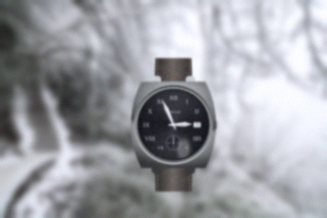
2:56
